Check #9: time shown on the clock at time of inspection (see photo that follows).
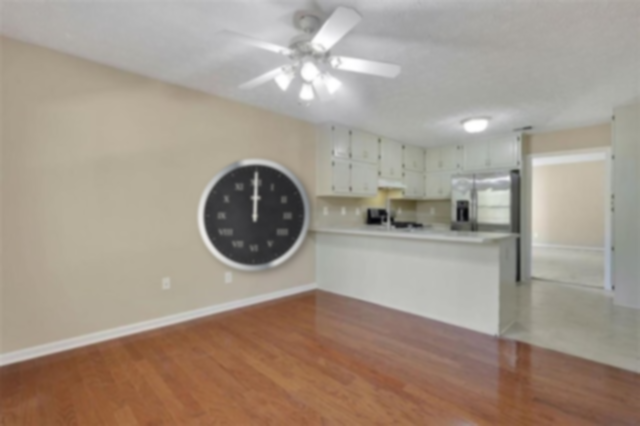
12:00
